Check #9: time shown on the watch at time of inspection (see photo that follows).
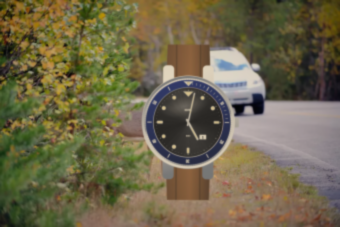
5:02
